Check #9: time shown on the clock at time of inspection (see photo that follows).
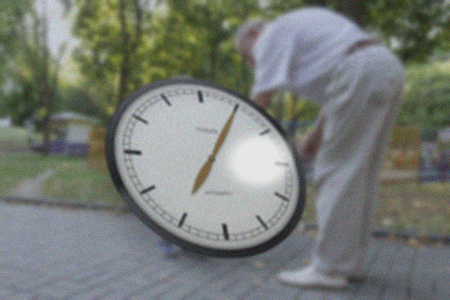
7:05
